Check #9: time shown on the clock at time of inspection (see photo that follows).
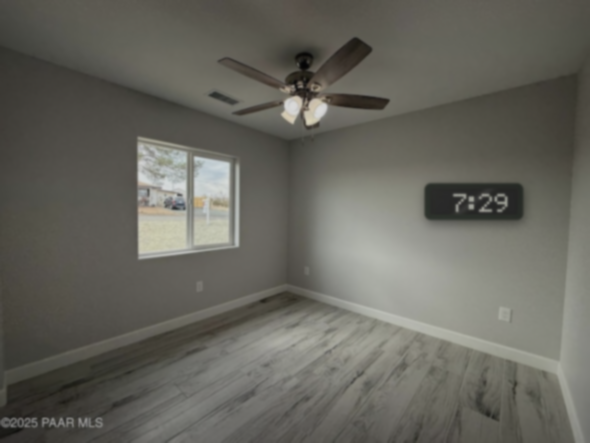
7:29
